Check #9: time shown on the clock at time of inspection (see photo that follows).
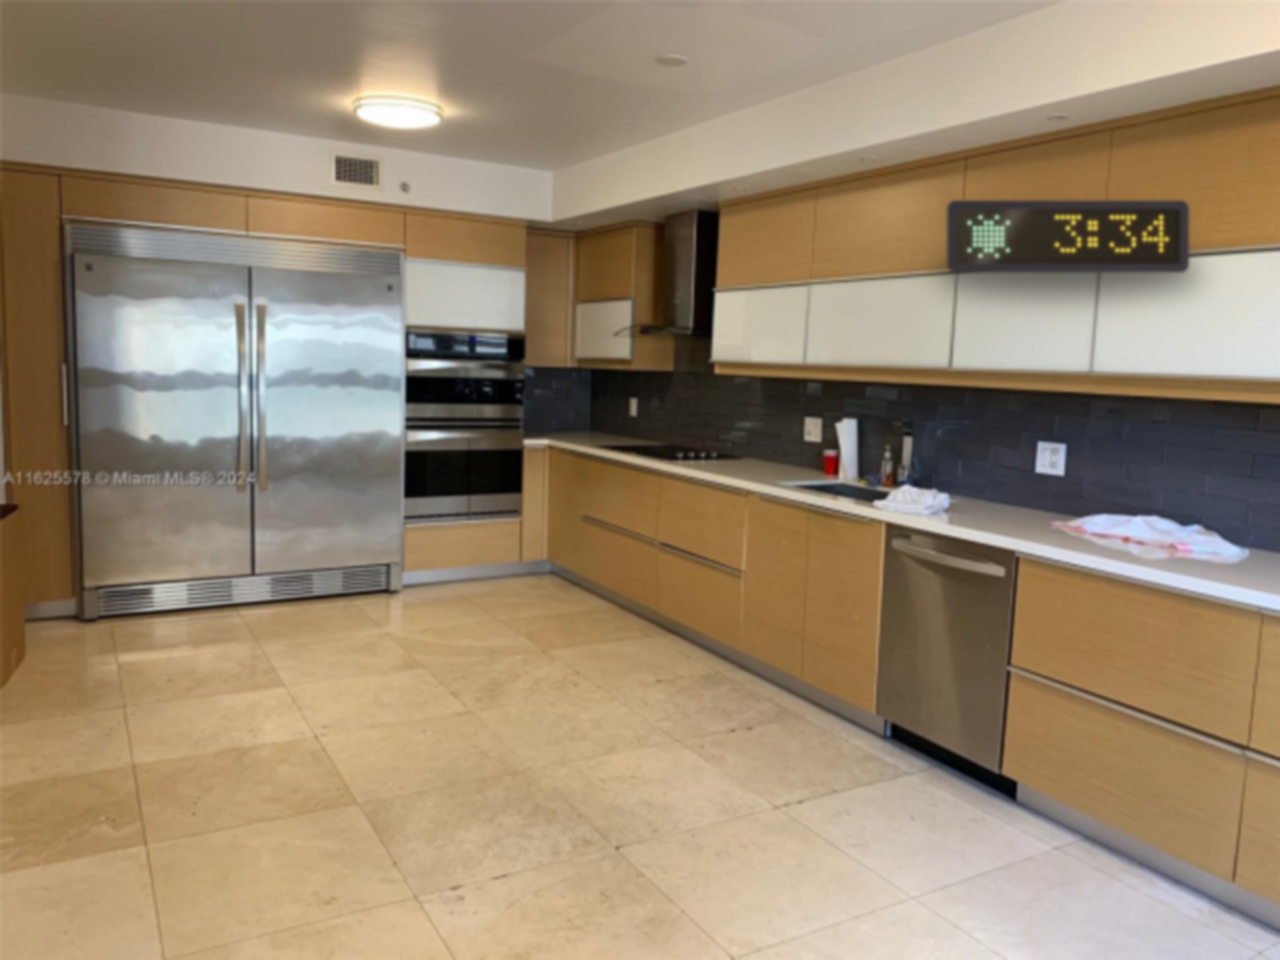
3:34
